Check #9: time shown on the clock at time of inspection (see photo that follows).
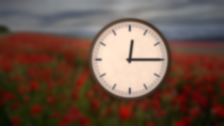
12:15
